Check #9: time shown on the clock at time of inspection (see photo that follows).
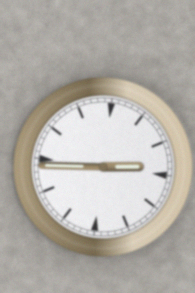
2:44
